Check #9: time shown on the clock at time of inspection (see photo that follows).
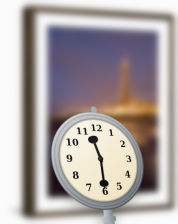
11:30
